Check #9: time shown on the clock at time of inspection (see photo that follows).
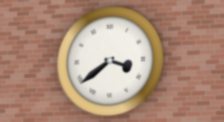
3:39
